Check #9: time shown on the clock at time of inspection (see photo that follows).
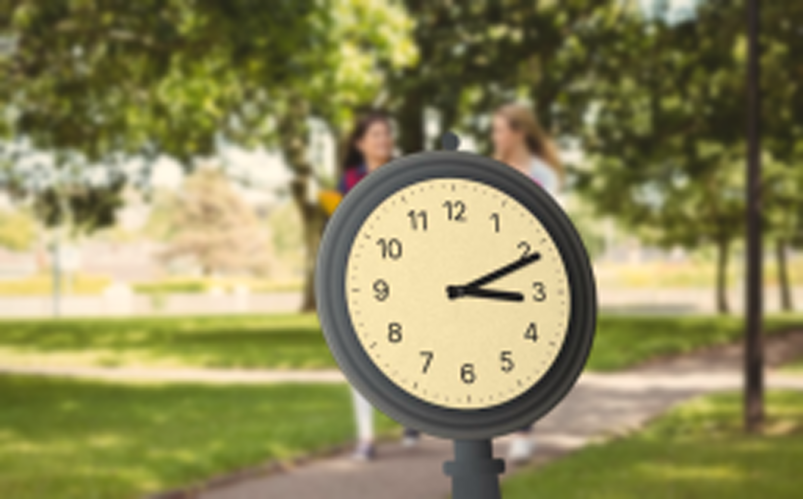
3:11
